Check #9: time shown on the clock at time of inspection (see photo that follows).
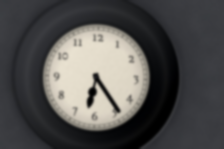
6:24
